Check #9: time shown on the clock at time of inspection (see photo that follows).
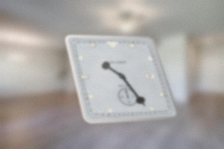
10:26
